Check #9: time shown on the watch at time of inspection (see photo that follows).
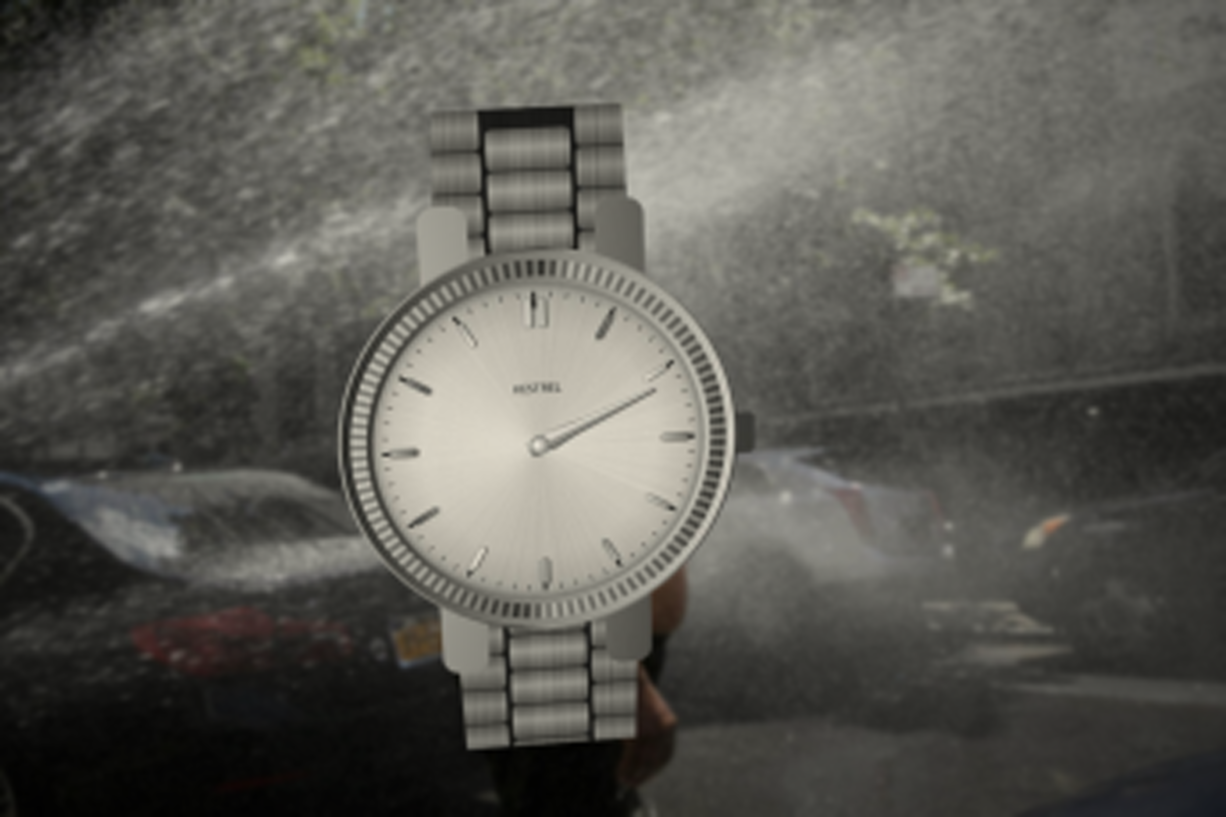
2:11
